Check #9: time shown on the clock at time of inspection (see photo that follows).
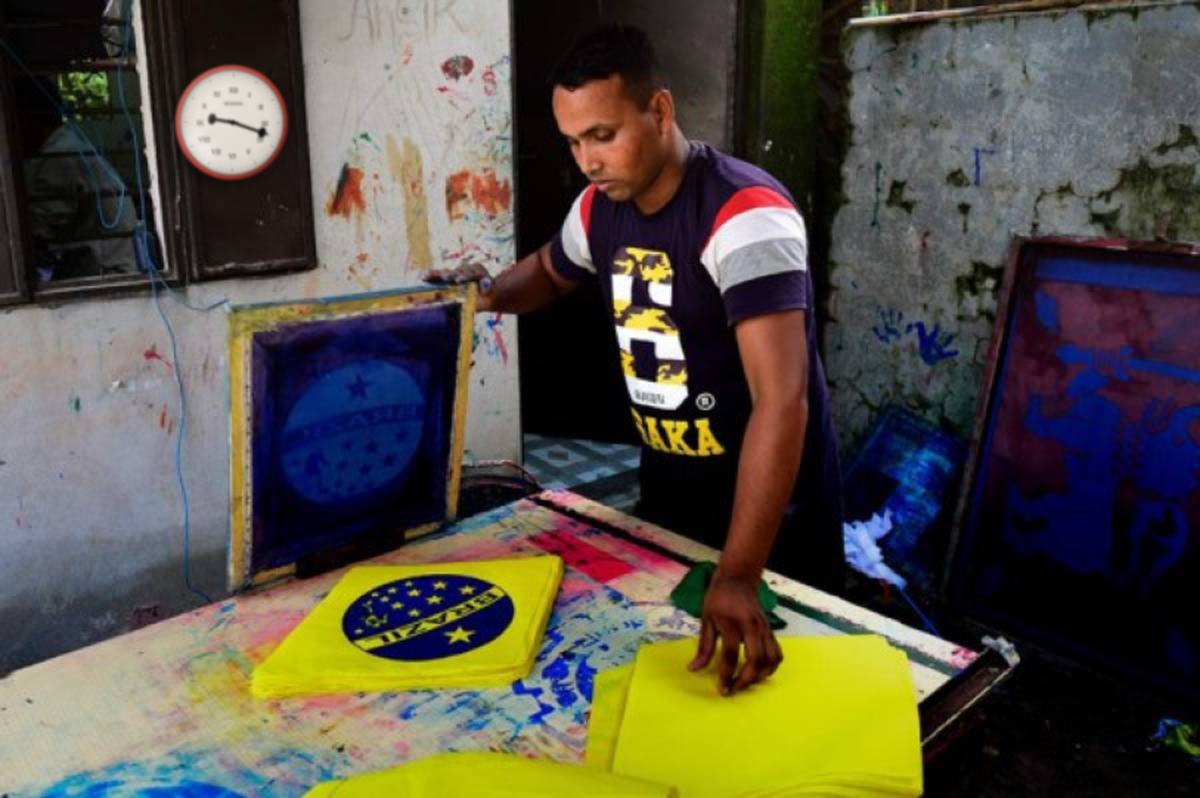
9:18
